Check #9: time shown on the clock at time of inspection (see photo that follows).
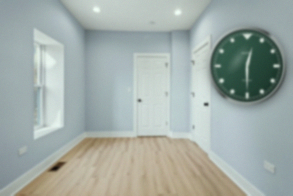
12:30
